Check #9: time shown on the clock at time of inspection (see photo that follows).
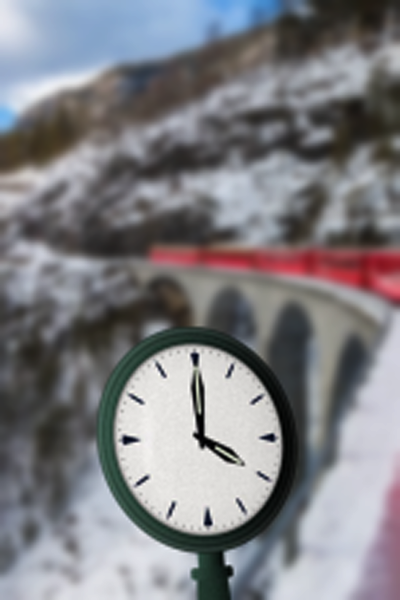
4:00
